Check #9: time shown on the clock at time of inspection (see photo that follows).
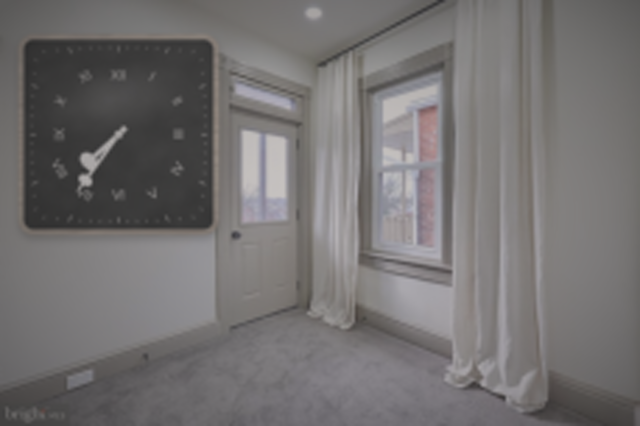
7:36
